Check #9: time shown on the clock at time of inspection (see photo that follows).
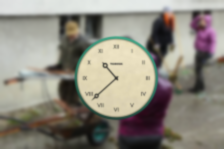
10:38
